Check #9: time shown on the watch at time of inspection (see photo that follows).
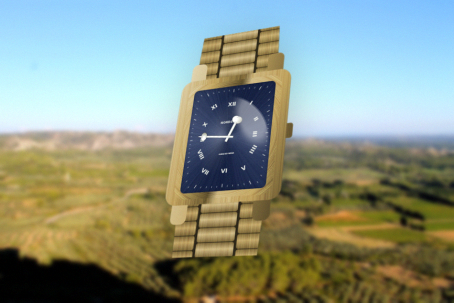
12:46
